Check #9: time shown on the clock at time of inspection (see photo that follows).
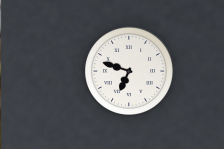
6:48
